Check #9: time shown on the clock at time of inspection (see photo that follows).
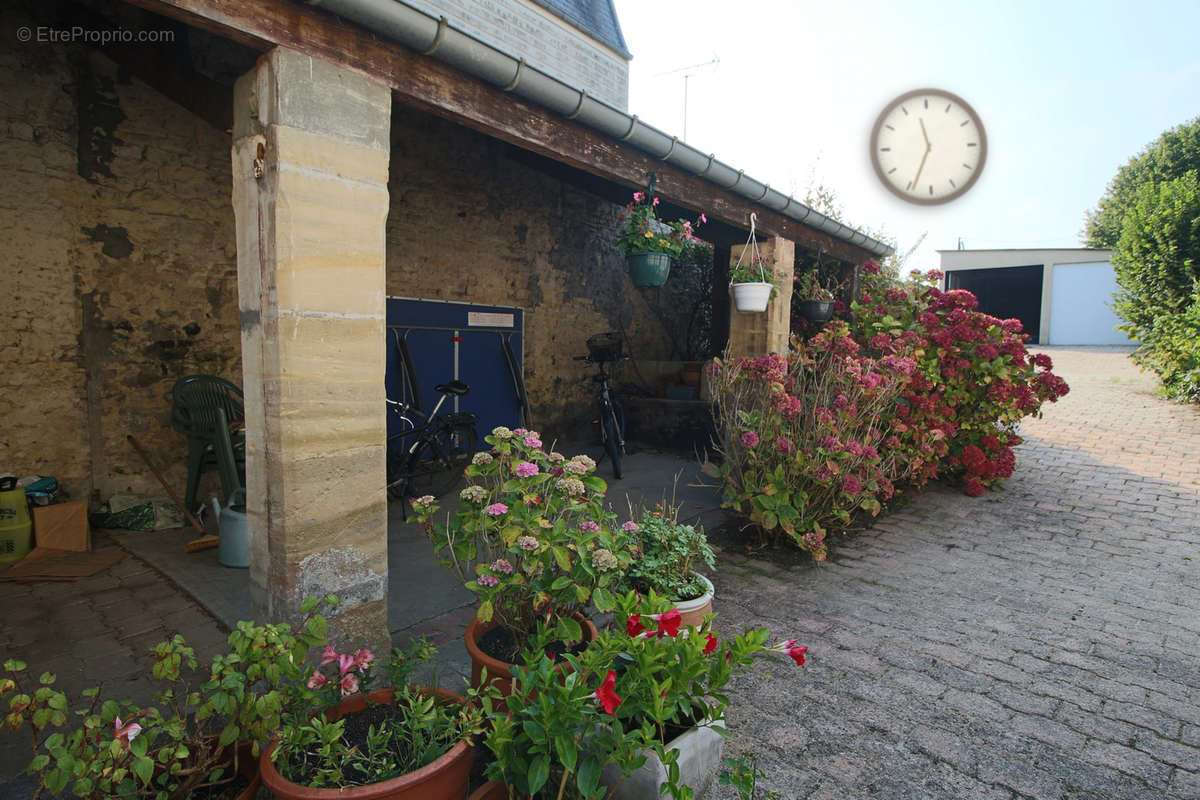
11:34
